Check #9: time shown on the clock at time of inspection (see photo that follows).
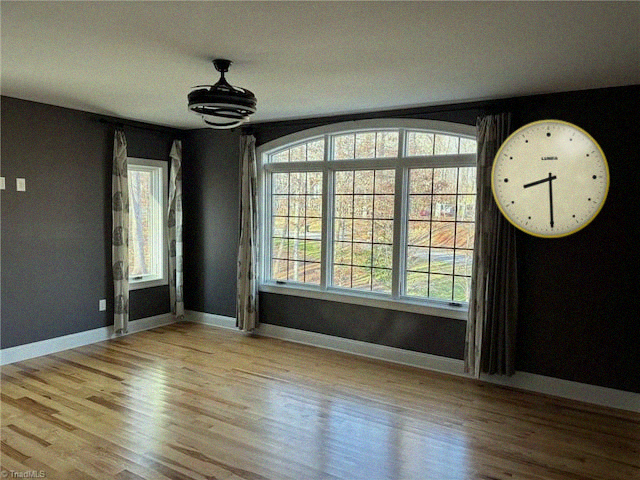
8:30
